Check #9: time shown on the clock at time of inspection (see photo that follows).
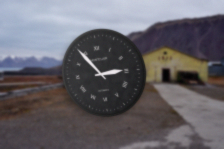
2:54
